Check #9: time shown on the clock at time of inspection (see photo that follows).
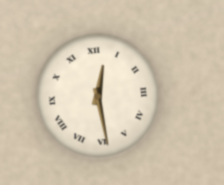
12:29
